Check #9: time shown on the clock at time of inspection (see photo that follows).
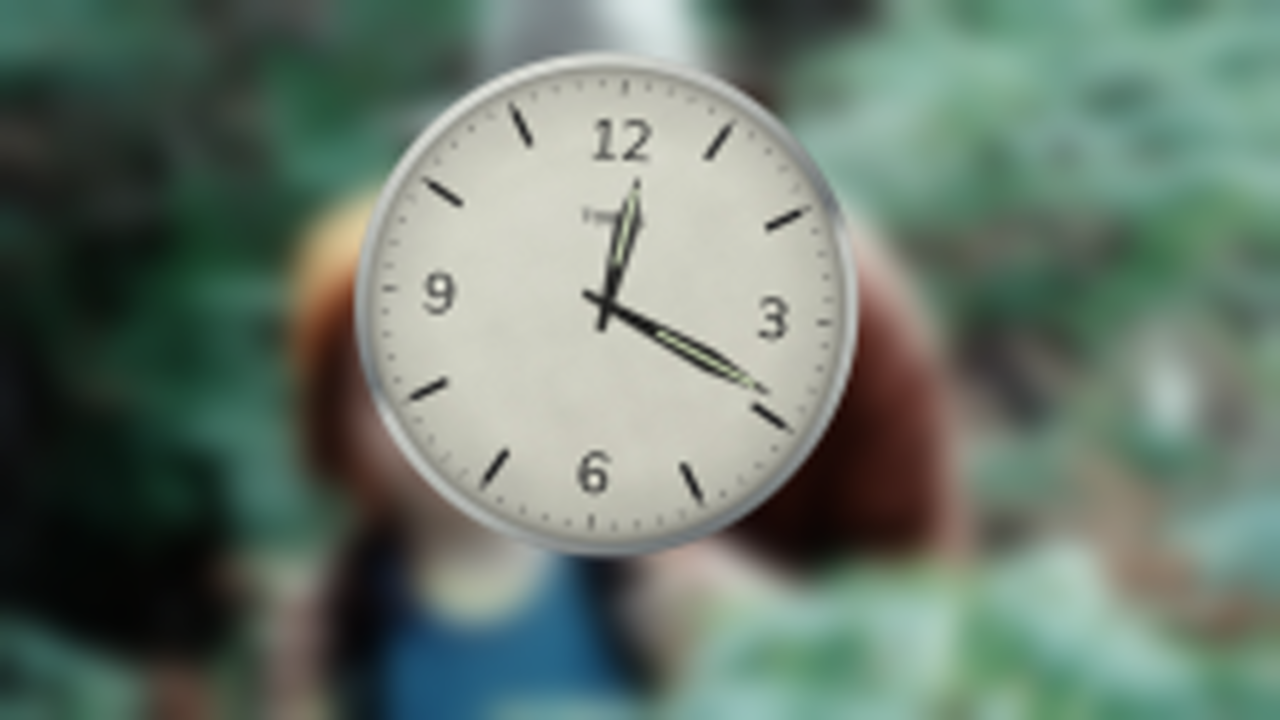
12:19
